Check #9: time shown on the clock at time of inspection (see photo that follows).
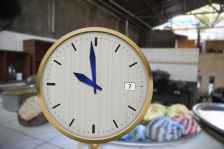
9:59
